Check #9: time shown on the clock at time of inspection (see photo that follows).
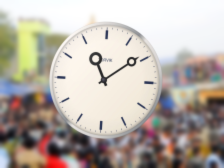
11:09
